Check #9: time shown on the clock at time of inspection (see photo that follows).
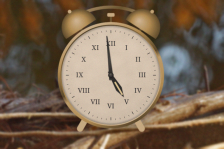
4:59
